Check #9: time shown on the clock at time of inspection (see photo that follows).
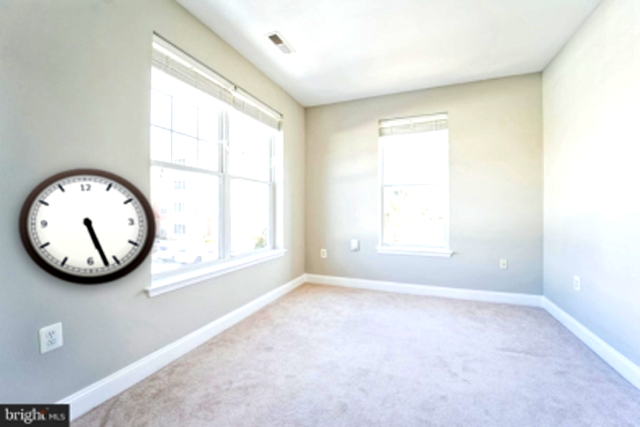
5:27
